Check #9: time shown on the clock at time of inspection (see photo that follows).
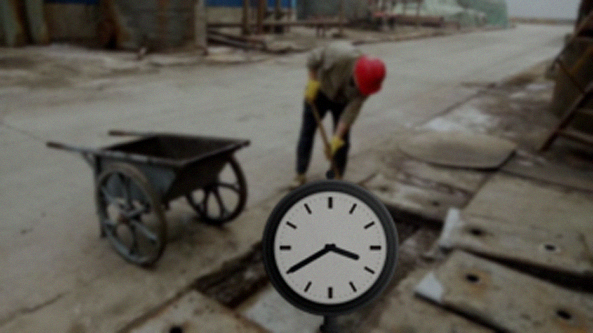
3:40
